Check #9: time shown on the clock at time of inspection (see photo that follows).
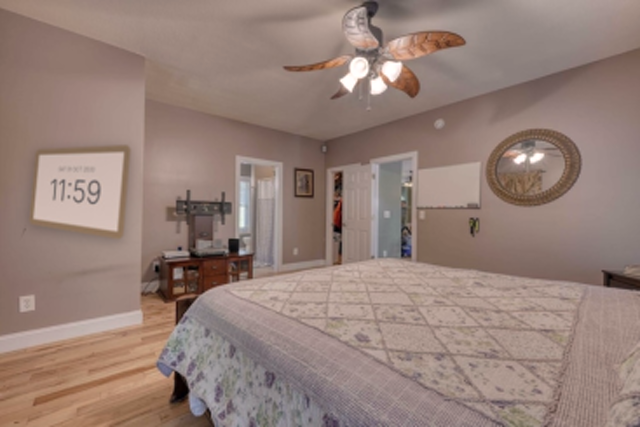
11:59
